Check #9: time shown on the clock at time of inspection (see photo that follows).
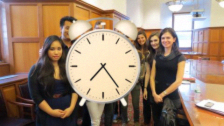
7:24
